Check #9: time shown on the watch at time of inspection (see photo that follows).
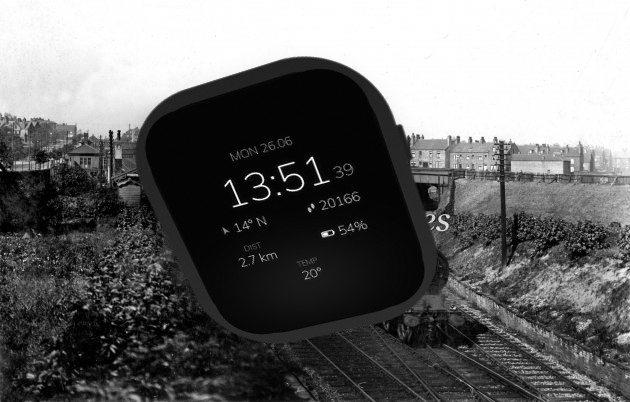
13:51:39
